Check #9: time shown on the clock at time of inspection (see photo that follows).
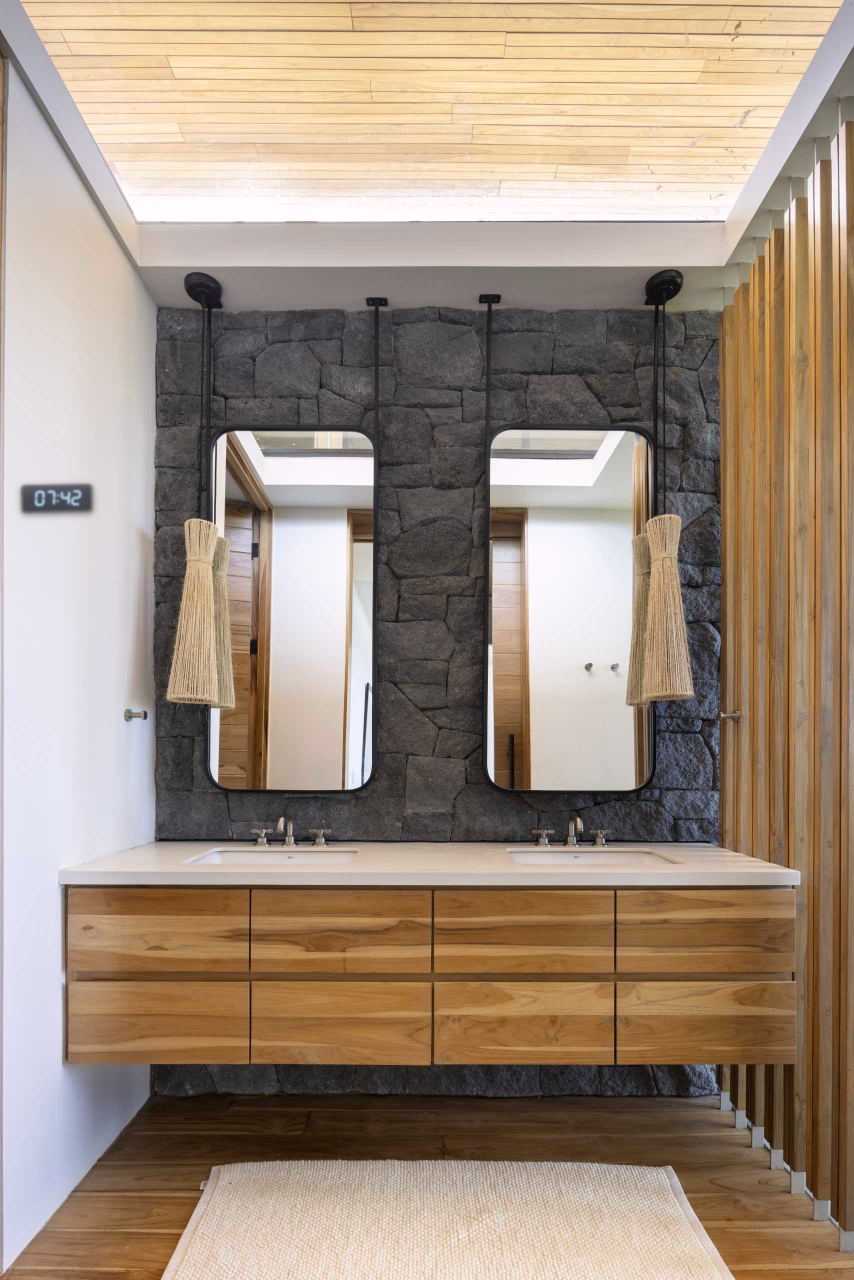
7:42
